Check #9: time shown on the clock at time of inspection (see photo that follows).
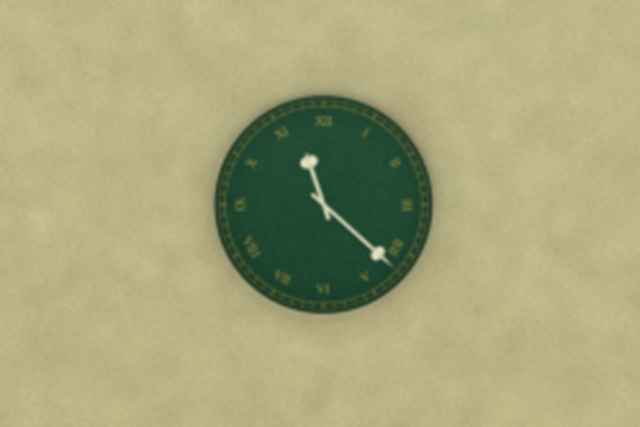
11:22
